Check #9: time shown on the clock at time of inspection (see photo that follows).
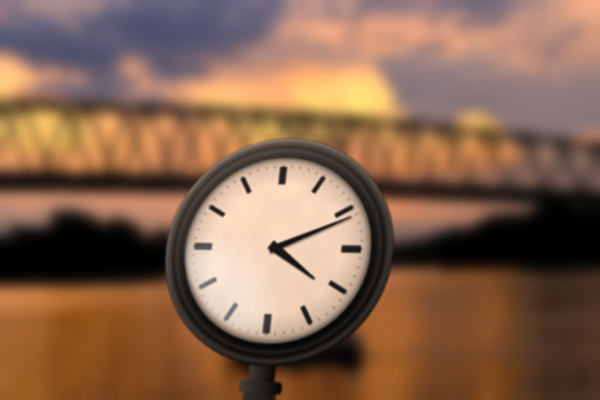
4:11
